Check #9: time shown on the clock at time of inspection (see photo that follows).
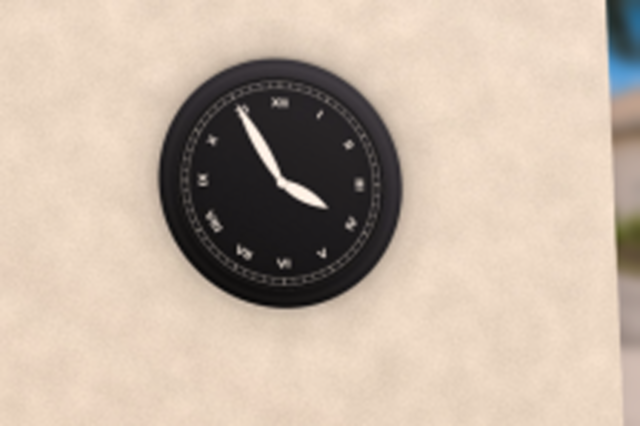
3:55
